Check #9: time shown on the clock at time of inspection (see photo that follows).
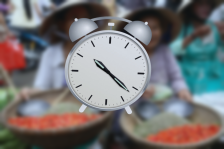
10:22
